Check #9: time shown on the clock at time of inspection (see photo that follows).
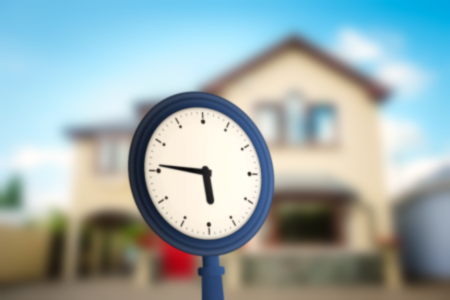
5:46
